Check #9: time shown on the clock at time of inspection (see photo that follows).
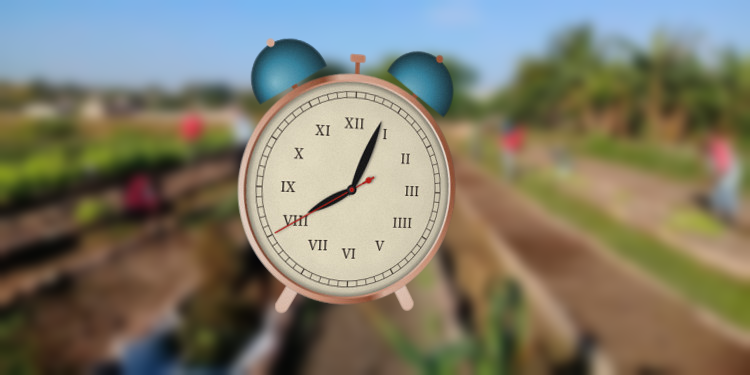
8:03:40
